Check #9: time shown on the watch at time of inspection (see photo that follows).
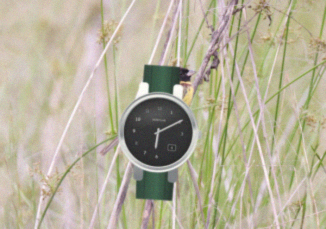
6:10
